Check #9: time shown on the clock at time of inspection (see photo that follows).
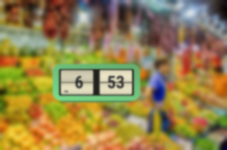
6:53
